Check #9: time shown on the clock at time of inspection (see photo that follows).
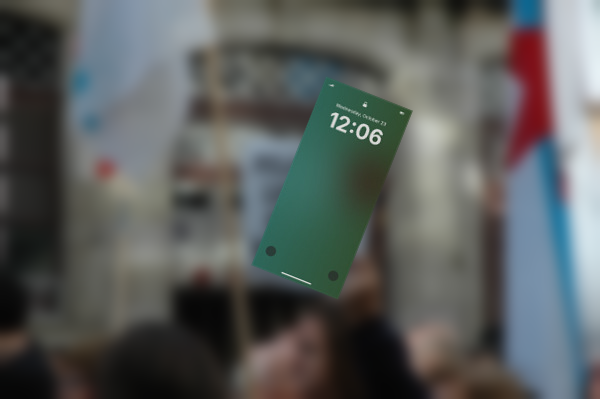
12:06
